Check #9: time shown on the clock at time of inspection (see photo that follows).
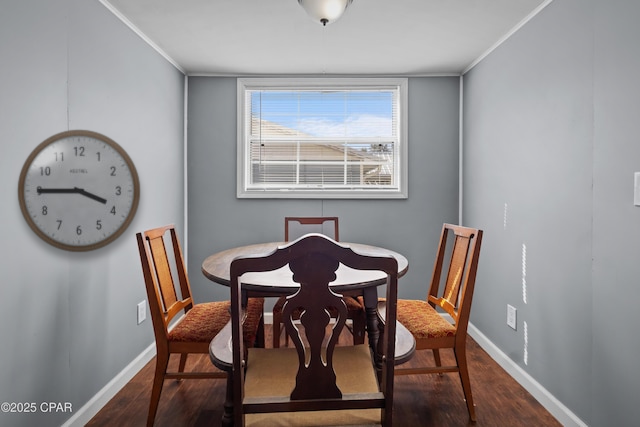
3:45
